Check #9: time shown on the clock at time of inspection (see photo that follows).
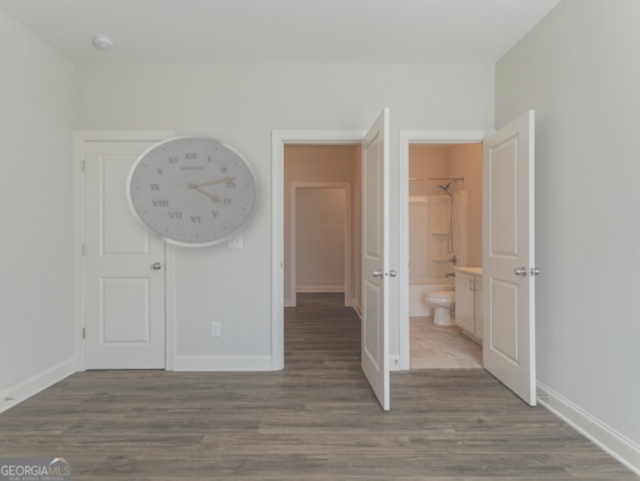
4:13
